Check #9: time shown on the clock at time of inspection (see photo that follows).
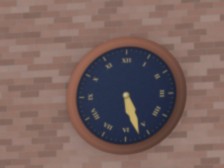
5:27
